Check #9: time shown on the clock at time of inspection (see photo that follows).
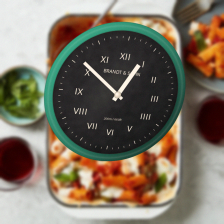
12:51
